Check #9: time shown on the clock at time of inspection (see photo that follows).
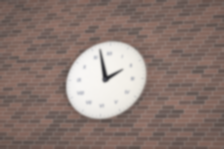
1:57
